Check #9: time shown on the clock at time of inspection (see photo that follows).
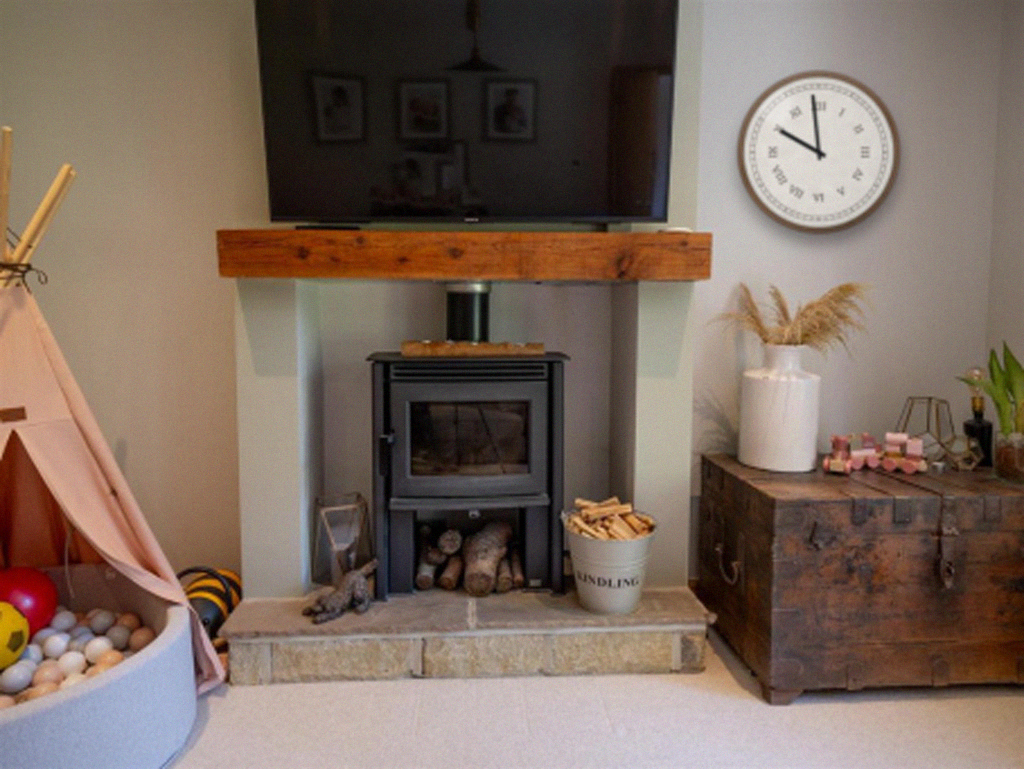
9:59
